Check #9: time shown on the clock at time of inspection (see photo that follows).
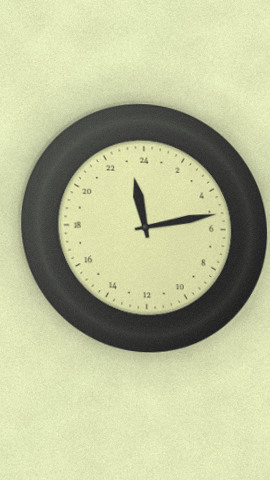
23:13
